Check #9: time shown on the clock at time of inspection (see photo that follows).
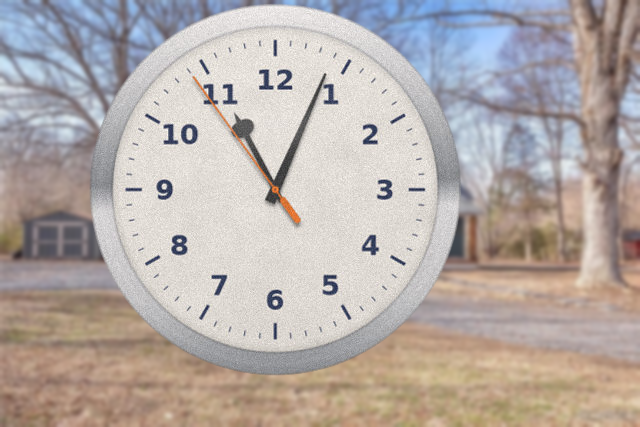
11:03:54
